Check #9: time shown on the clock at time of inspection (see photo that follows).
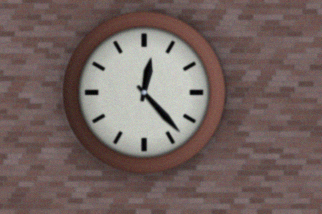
12:23
